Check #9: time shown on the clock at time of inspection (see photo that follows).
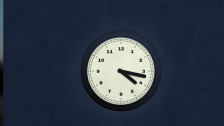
4:17
